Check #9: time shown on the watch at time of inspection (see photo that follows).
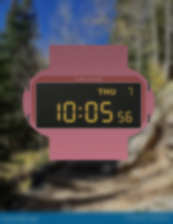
10:05
